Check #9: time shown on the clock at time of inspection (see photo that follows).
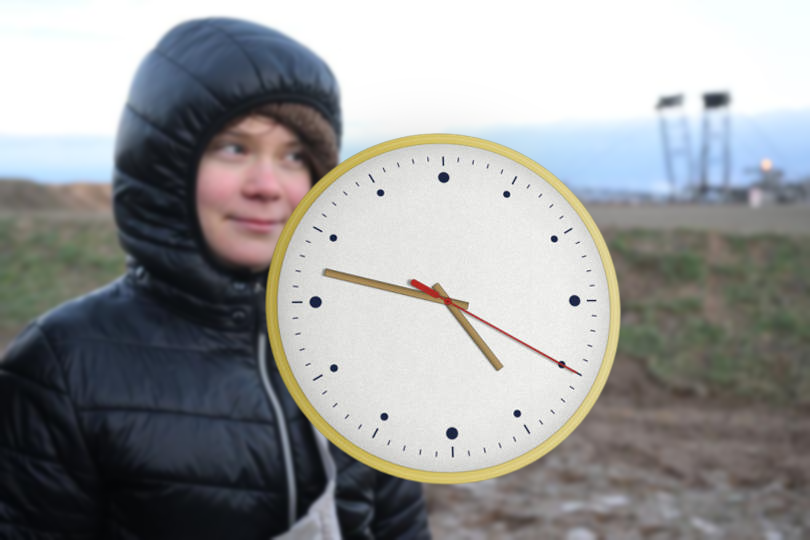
4:47:20
